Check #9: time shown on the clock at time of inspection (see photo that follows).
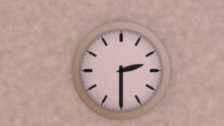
2:30
